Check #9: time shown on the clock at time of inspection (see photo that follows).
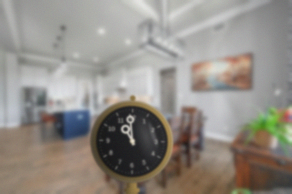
10:59
